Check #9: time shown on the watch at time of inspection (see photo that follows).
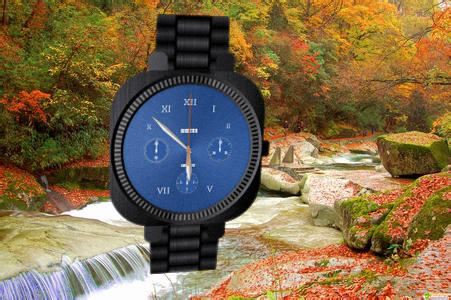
5:52
